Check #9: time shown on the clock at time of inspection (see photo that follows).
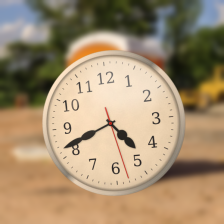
4:41:28
